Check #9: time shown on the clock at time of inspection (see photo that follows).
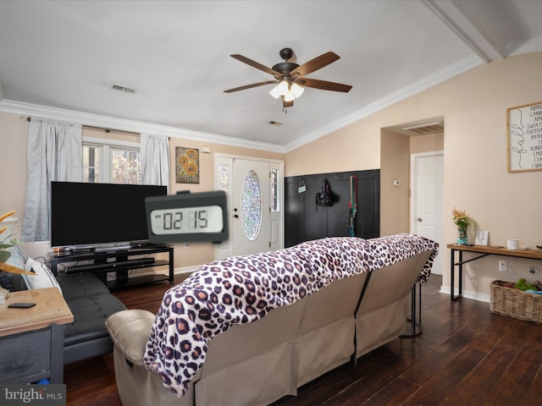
2:15
